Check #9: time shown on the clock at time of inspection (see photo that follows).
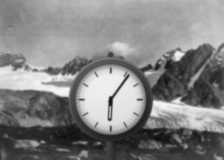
6:06
